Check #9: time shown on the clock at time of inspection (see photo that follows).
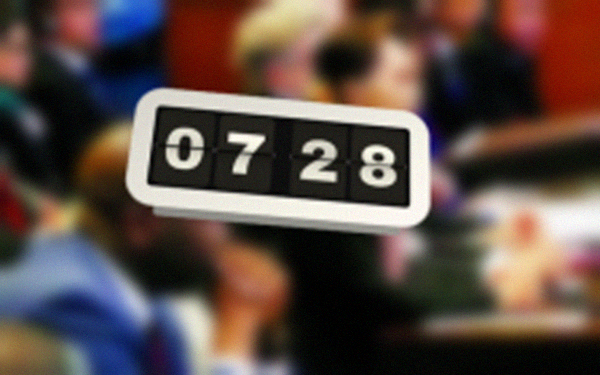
7:28
